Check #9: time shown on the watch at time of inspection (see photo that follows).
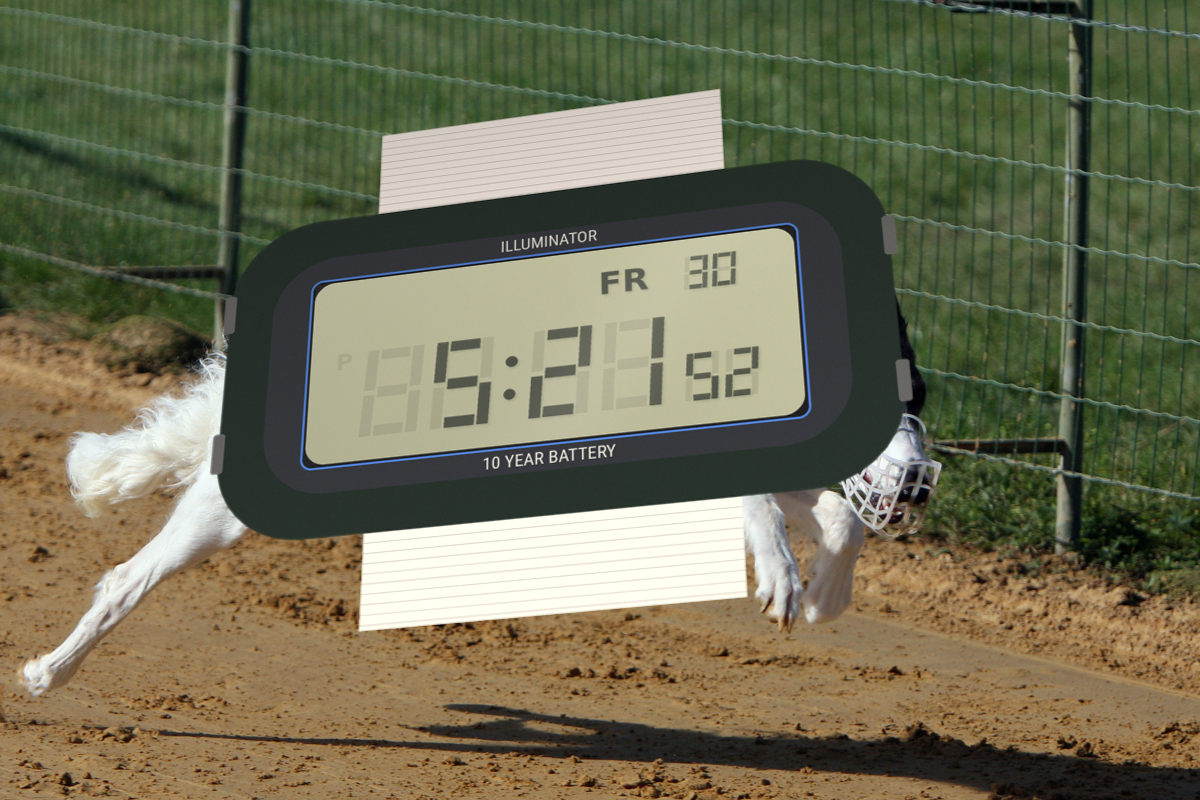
5:21:52
